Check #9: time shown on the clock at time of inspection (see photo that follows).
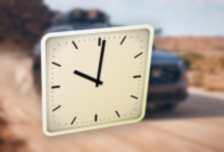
10:01
